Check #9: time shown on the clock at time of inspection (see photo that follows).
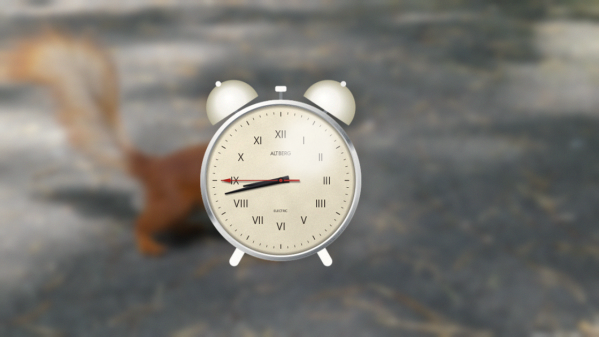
8:42:45
